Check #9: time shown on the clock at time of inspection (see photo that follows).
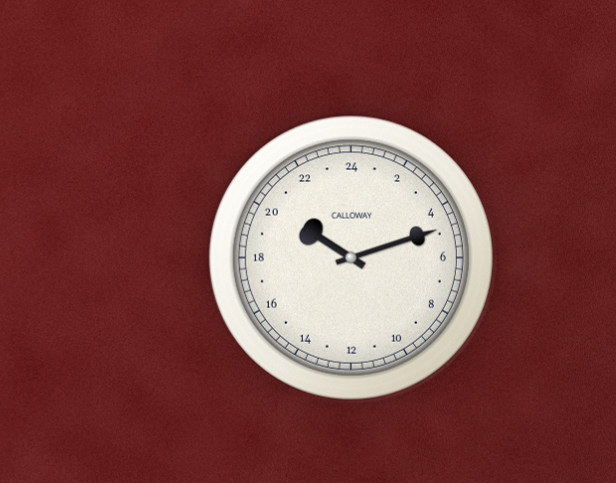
20:12
